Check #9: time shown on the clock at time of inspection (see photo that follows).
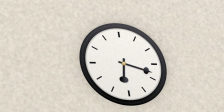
6:18
